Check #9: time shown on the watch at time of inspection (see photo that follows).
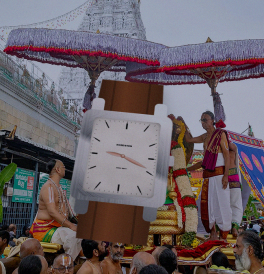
9:19
